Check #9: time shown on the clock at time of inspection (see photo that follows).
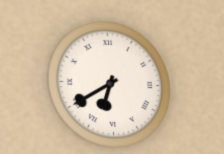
6:40
